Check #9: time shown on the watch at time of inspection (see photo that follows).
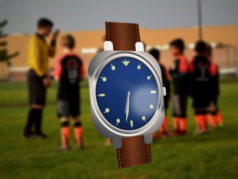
6:32
